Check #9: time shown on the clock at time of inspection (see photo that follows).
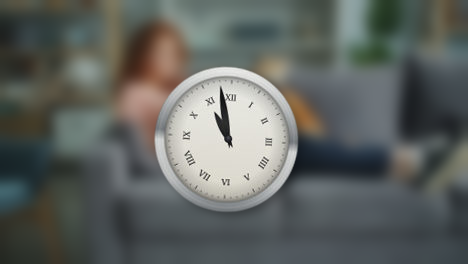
10:58
